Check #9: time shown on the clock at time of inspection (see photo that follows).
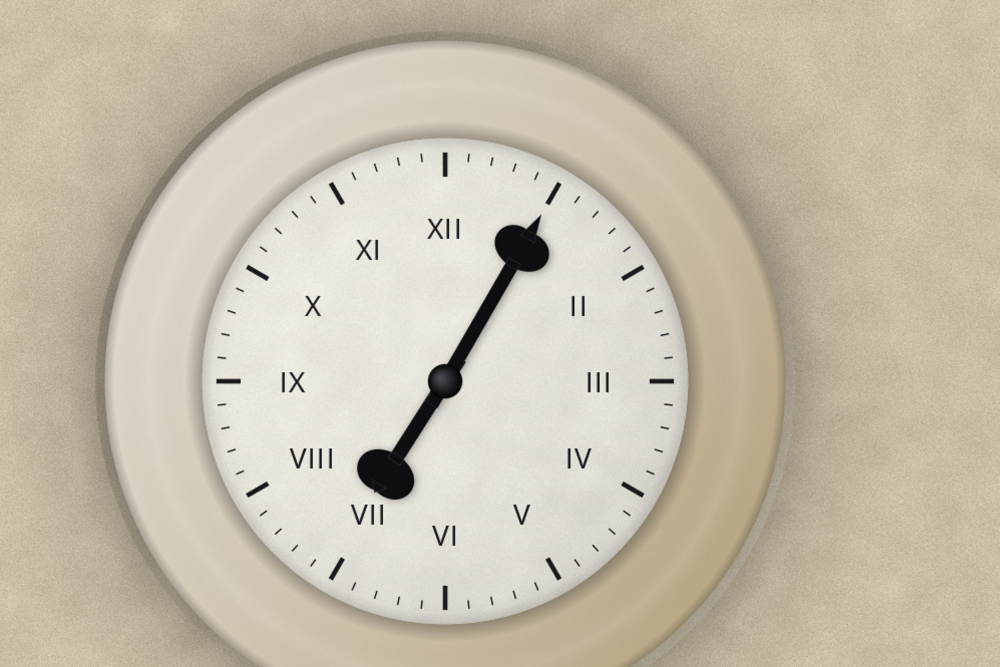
7:05
